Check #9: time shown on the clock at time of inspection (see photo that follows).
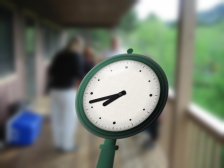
7:42
